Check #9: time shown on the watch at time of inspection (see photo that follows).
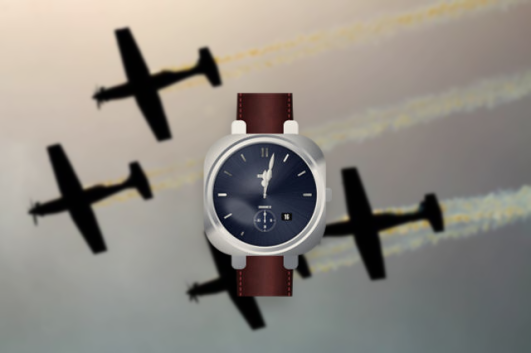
12:02
